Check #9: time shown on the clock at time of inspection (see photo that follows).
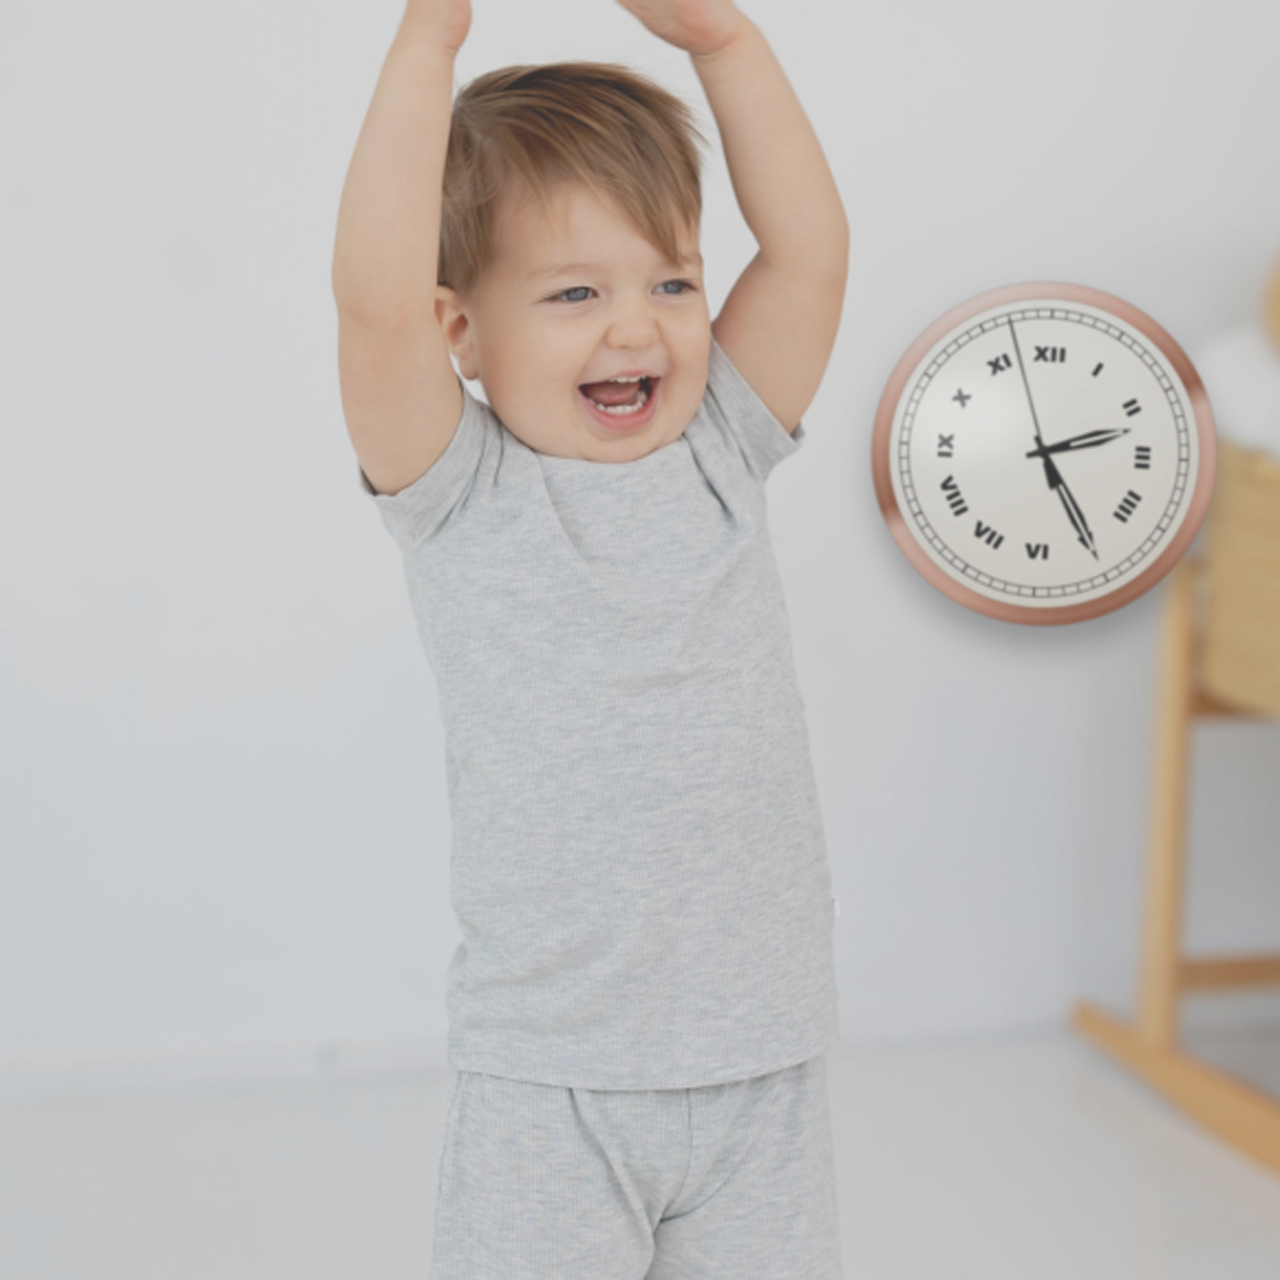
2:24:57
